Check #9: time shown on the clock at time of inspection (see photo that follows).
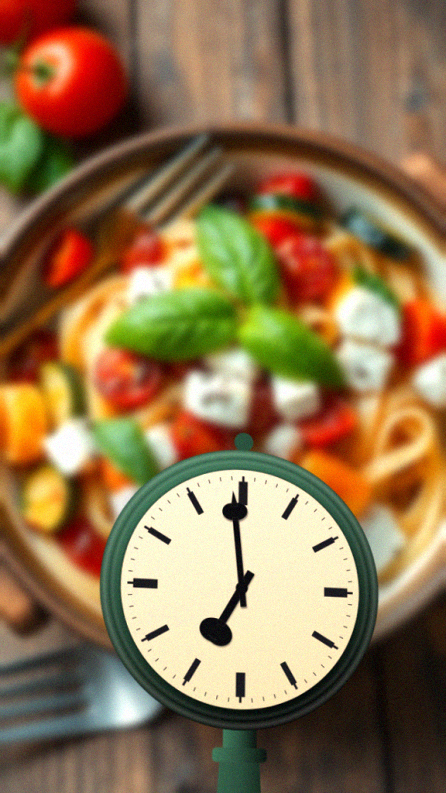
6:59
